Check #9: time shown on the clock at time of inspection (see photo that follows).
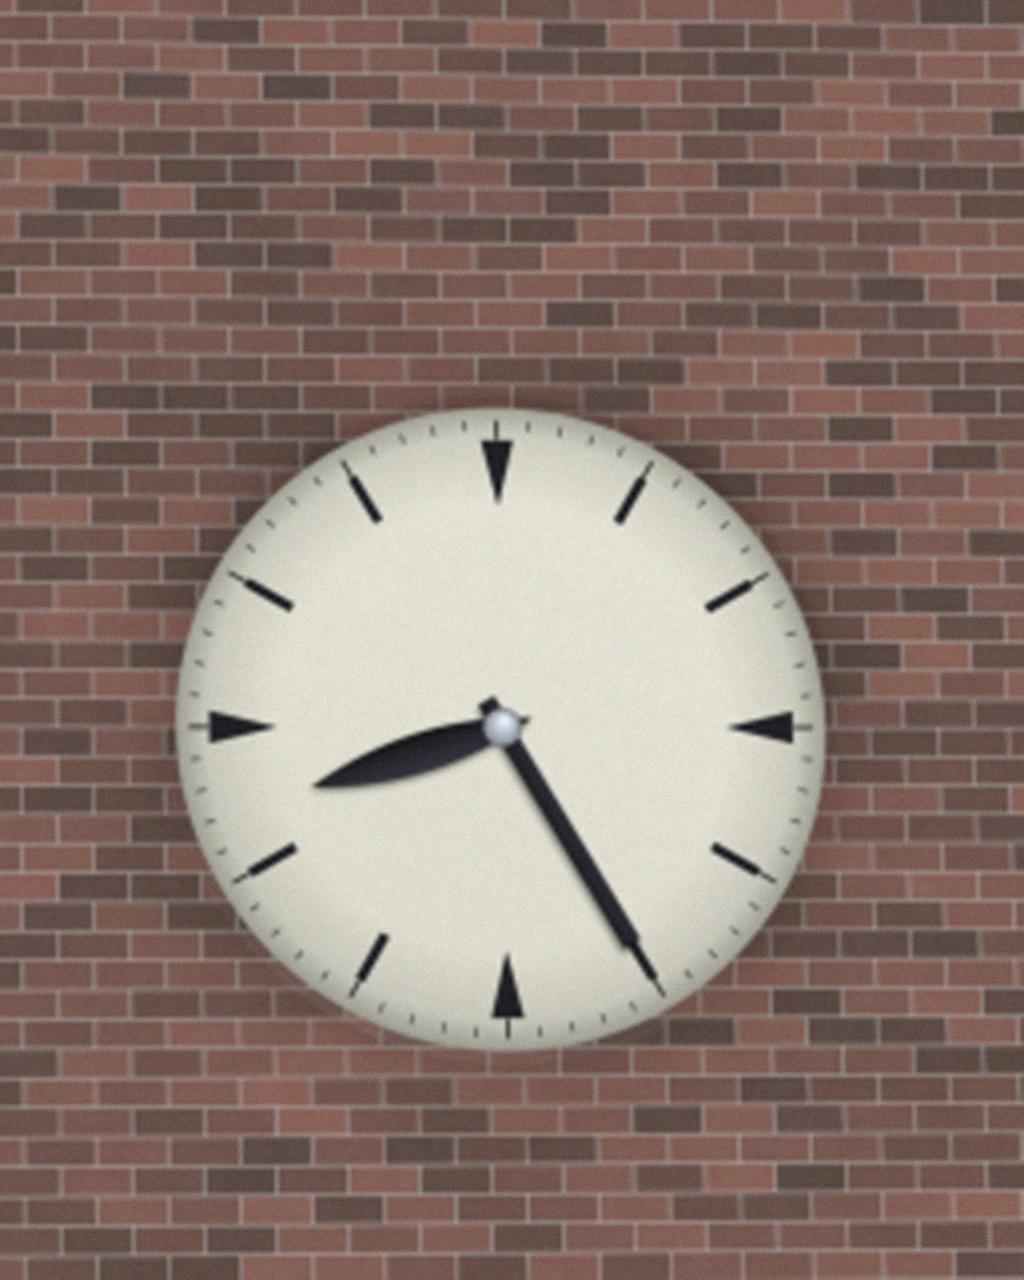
8:25
